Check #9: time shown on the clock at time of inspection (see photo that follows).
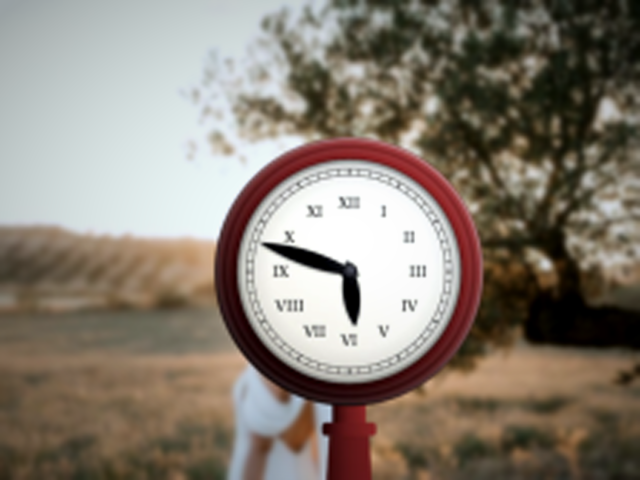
5:48
